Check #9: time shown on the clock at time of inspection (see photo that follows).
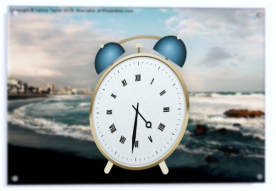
4:31
